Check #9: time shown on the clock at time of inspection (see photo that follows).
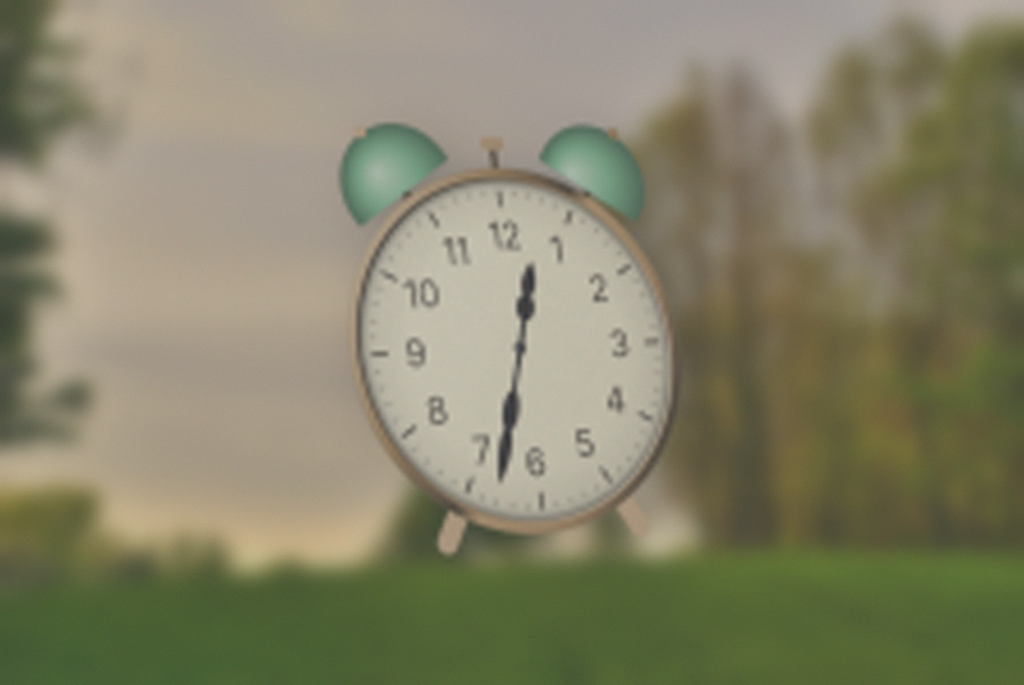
12:33
